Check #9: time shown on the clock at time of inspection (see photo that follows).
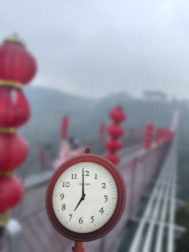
6:59
